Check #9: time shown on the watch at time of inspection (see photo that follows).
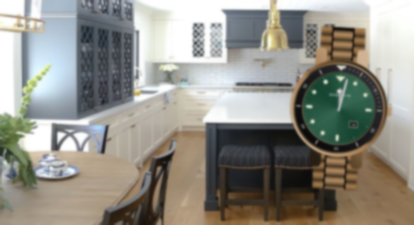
12:02
